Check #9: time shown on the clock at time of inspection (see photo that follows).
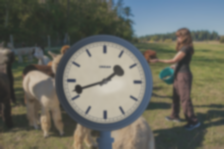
1:42
